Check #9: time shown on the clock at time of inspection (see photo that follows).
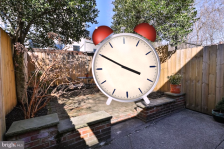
3:50
